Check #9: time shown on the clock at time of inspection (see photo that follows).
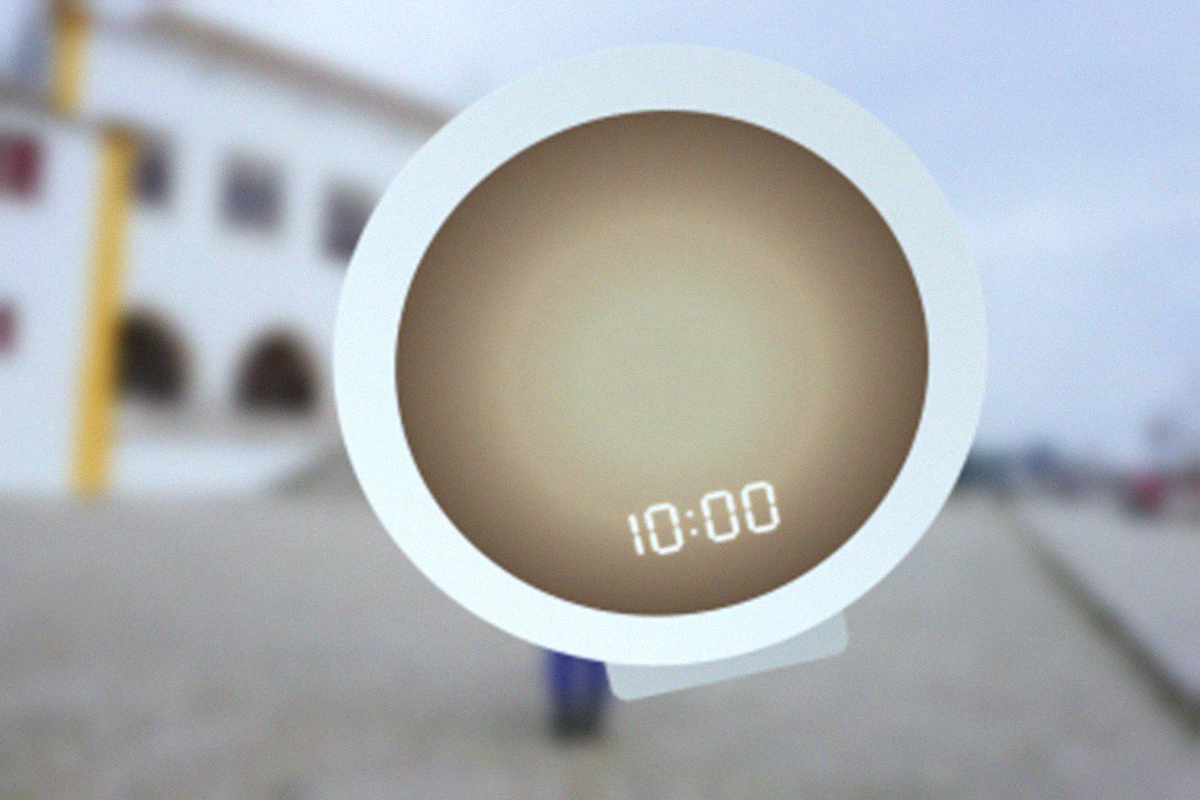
10:00
